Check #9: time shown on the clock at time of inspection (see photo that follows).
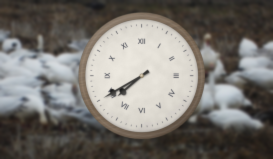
7:40
